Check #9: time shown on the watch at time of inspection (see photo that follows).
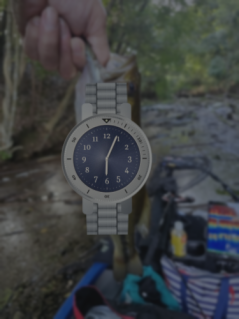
6:04
